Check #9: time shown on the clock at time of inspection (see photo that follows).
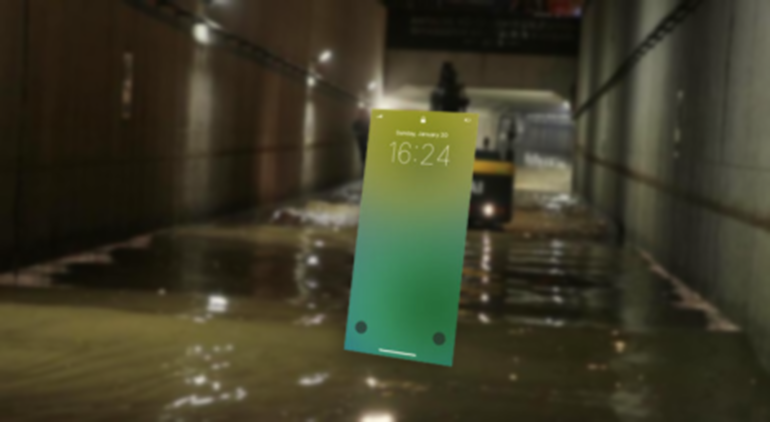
16:24
